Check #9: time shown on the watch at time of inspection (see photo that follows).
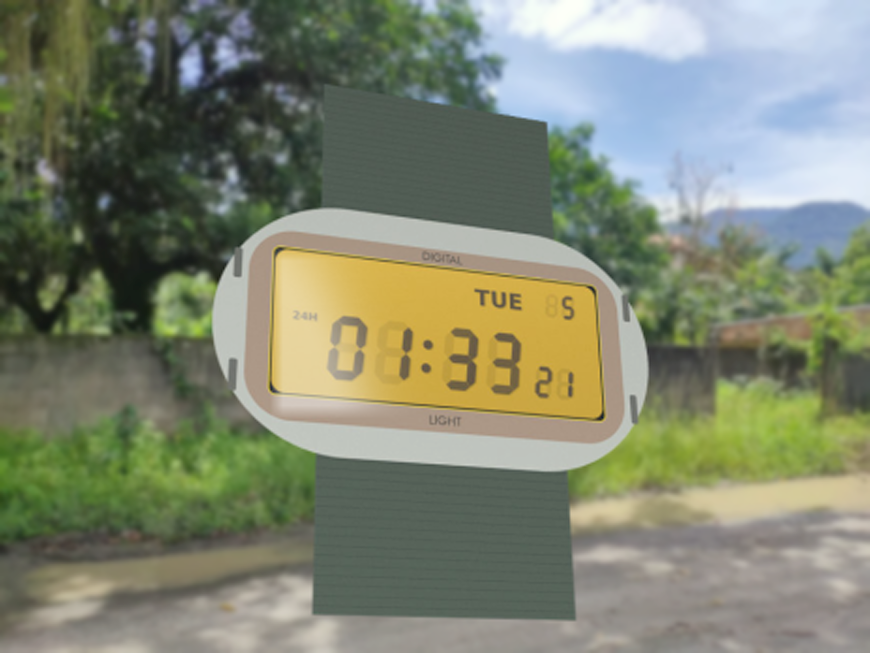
1:33:21
